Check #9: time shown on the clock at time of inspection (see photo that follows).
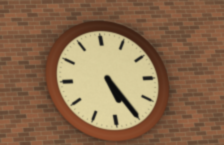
5:25
